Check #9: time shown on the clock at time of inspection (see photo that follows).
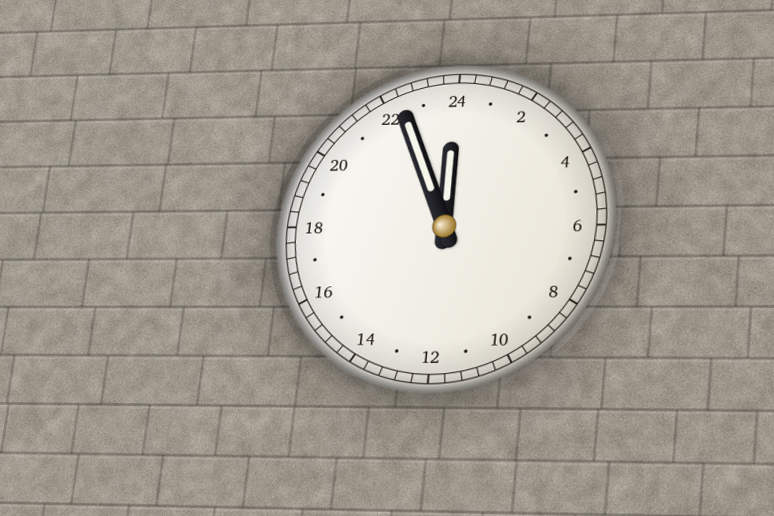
23:56
